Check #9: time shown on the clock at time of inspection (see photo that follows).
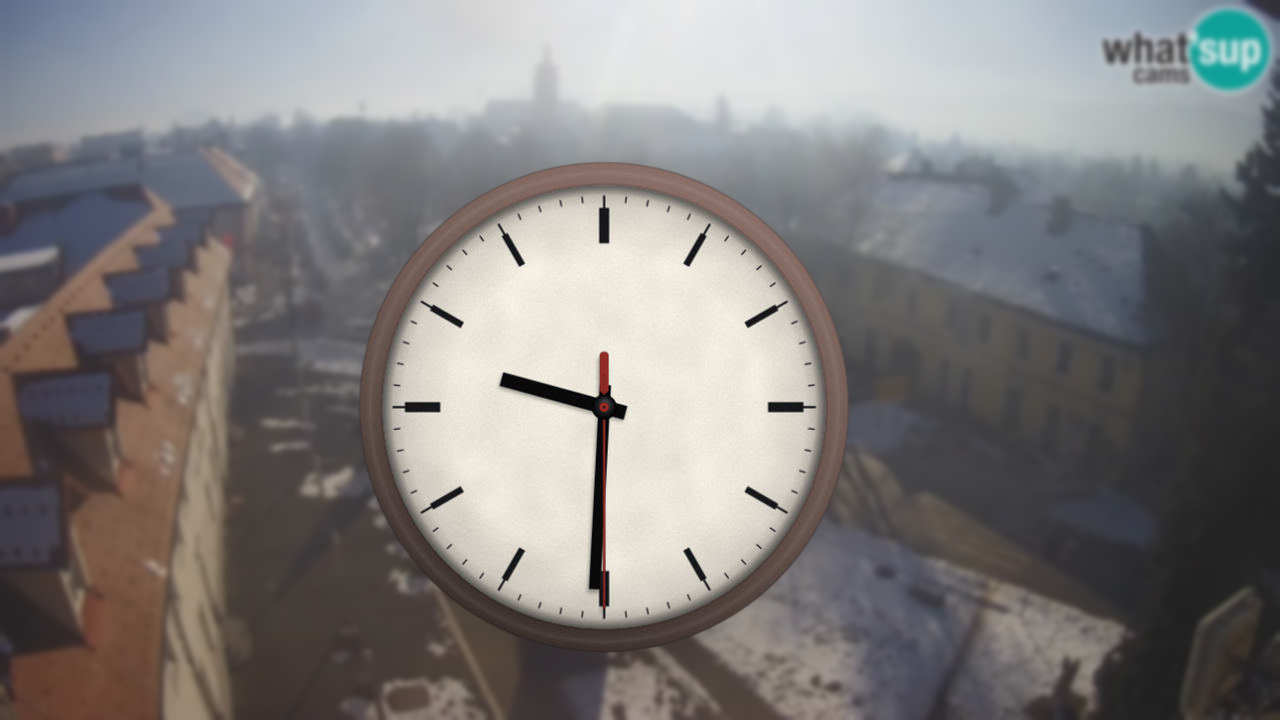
9:30:30
